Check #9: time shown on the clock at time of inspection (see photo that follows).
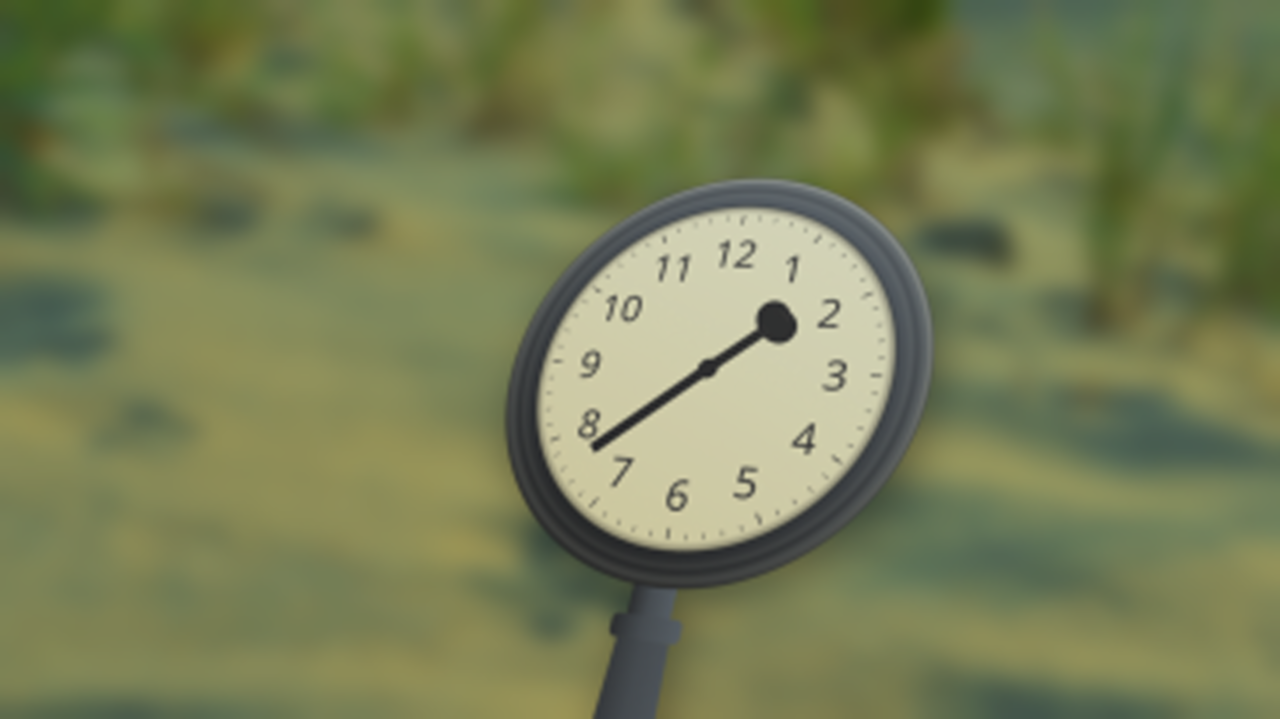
1:38
